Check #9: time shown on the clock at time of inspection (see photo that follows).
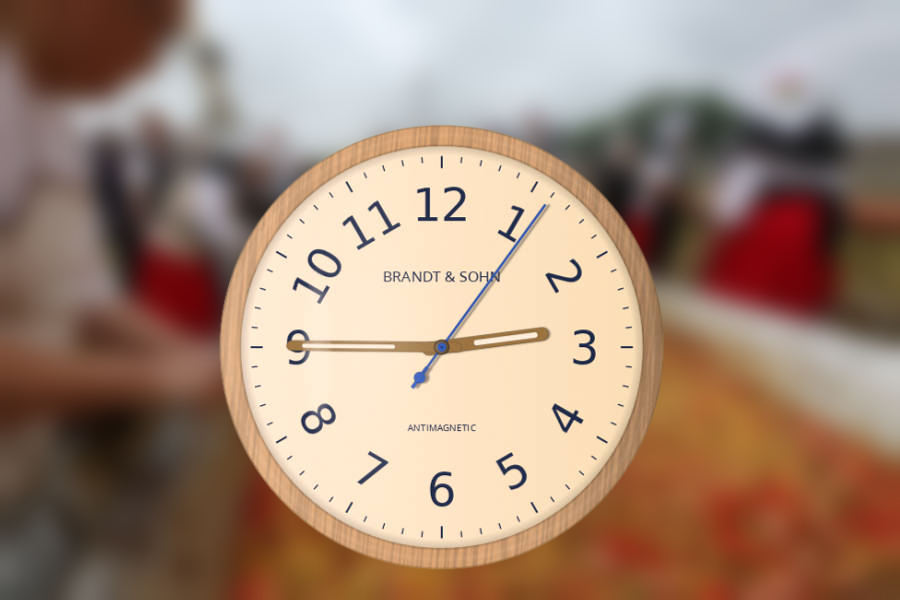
2:45:06
